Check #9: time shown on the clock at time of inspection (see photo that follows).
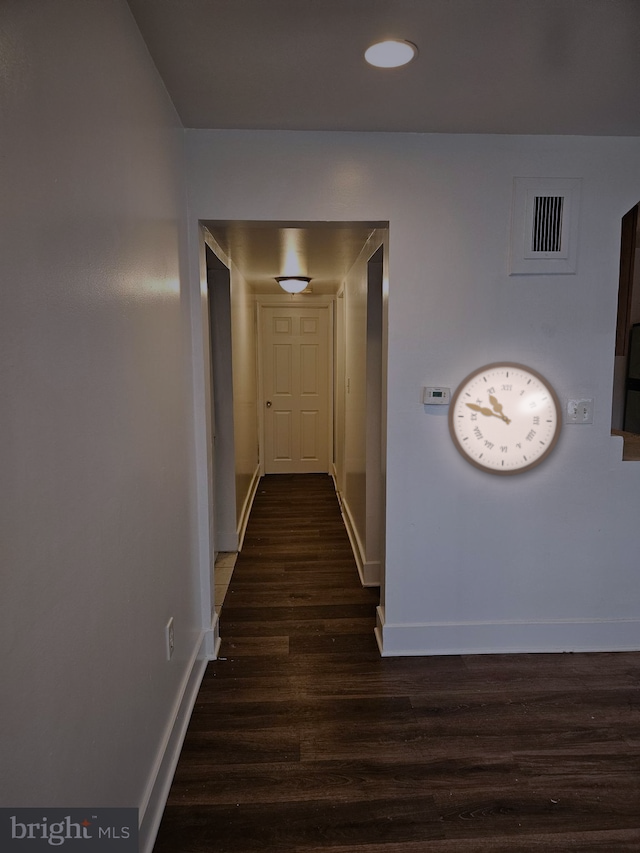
10:48
